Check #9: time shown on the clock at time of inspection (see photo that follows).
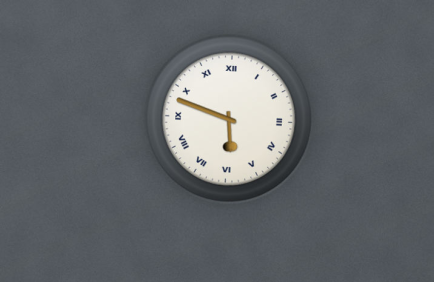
5:48
